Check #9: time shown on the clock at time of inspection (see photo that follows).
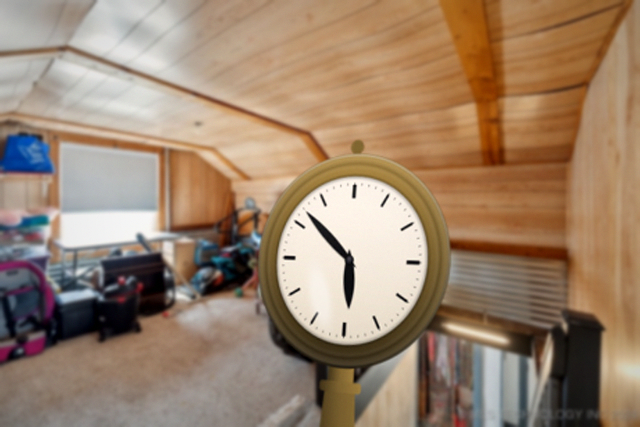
5:52
